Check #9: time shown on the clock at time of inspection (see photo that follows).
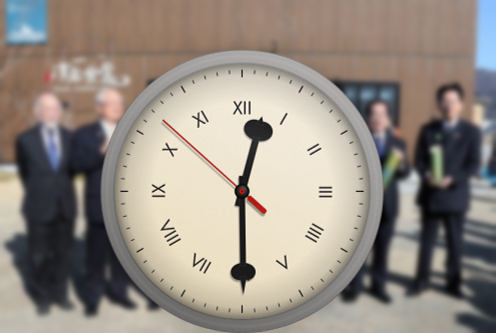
12:29:52
